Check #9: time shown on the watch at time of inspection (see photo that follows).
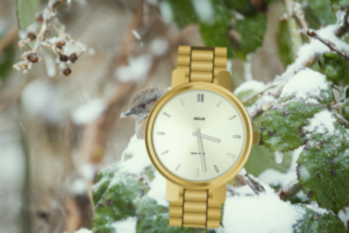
3:28
